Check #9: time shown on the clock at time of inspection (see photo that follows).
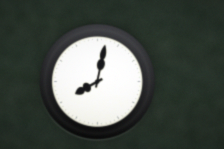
8:02
